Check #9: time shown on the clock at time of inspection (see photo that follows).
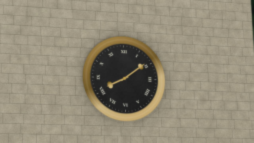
8:09
